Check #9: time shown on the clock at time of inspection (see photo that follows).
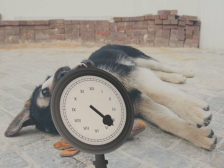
4:22
